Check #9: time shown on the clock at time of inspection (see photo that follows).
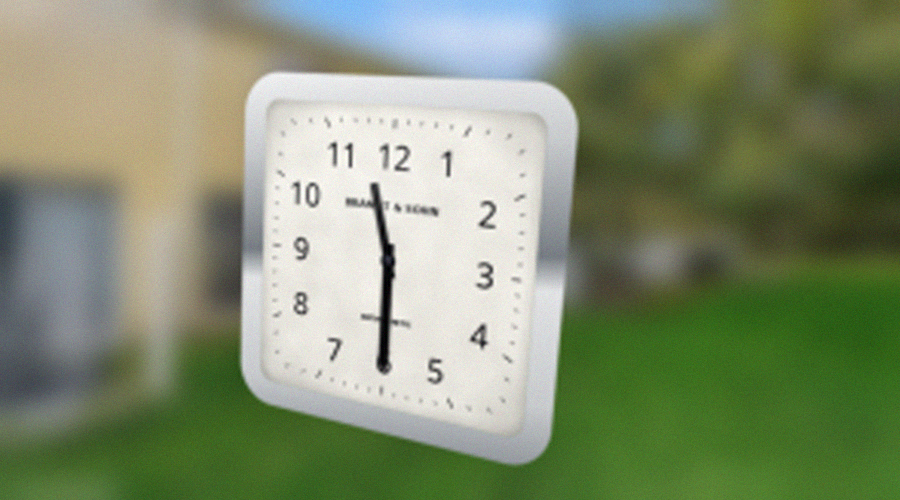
11:30
